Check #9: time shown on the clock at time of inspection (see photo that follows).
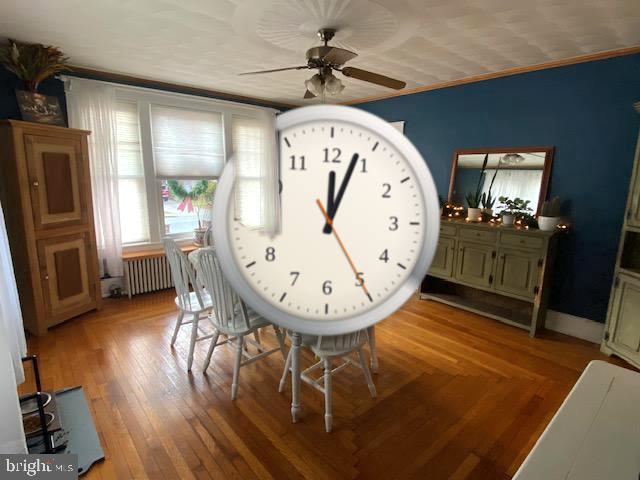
12:03:25
